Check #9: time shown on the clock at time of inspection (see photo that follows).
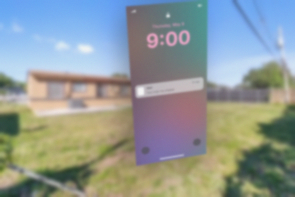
9:00
